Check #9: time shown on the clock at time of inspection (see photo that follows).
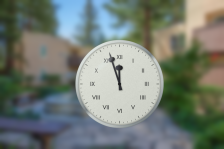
11:57
